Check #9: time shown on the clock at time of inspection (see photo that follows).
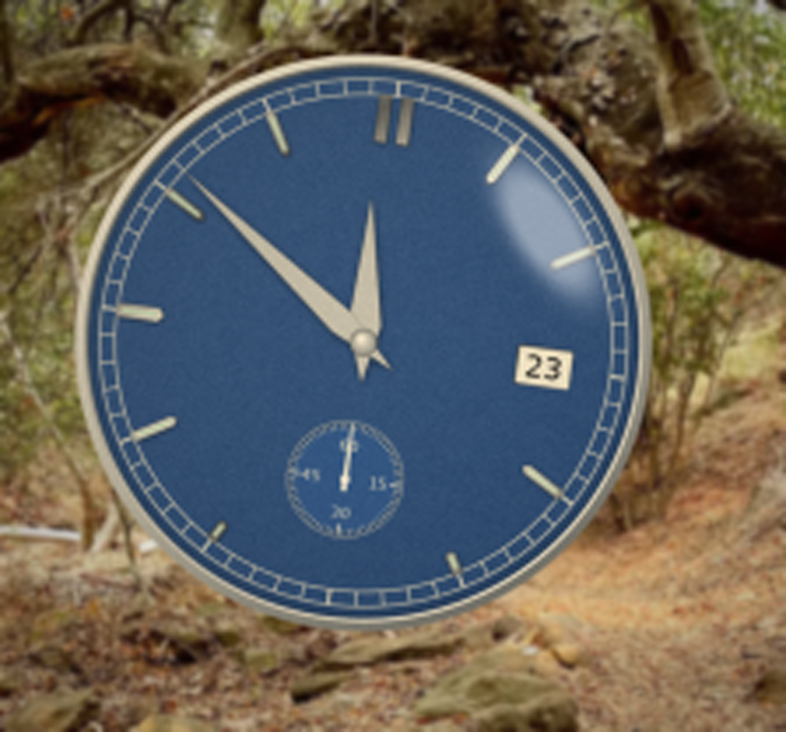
11:51
